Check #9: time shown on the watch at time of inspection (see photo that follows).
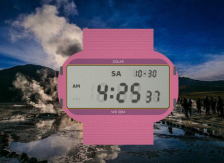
4:25:37
